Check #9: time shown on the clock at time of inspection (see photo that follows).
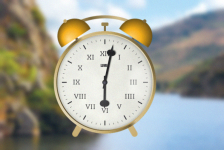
6:02
